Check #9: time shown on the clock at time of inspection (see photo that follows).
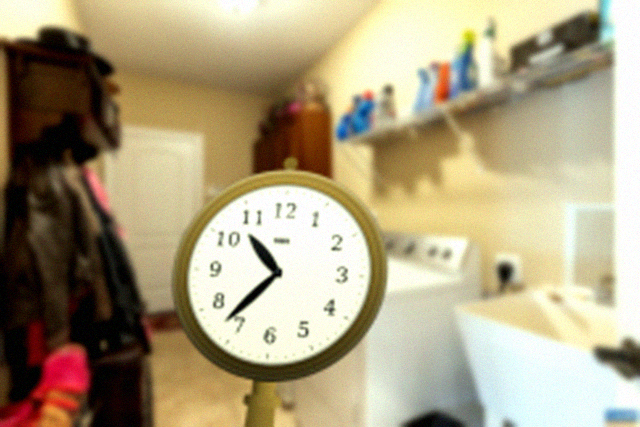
10:37
